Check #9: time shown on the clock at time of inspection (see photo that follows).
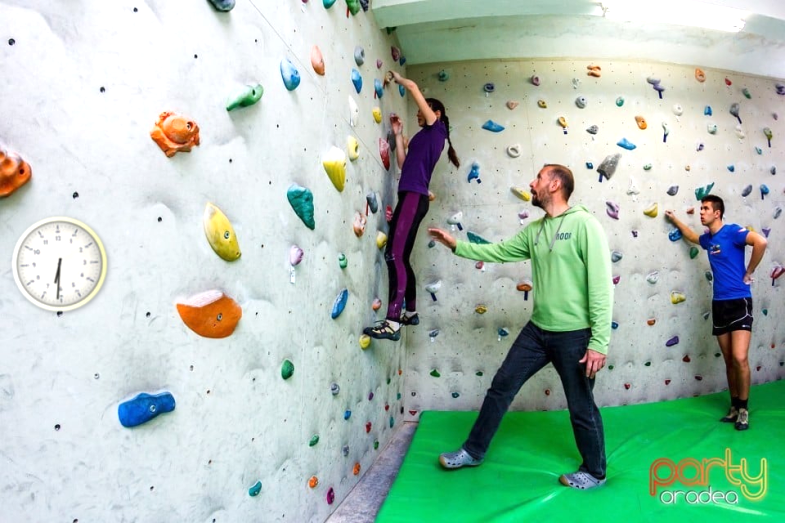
6:31
